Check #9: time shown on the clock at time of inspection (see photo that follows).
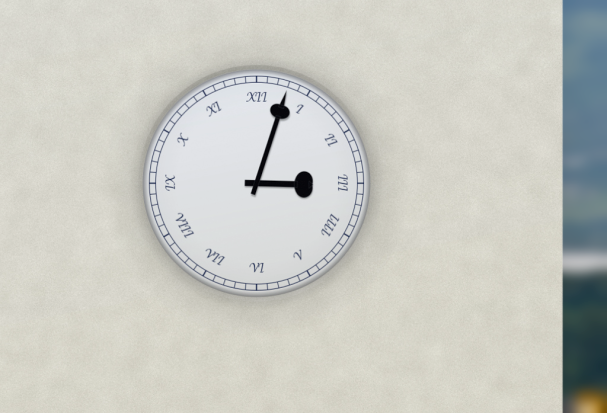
3:03
